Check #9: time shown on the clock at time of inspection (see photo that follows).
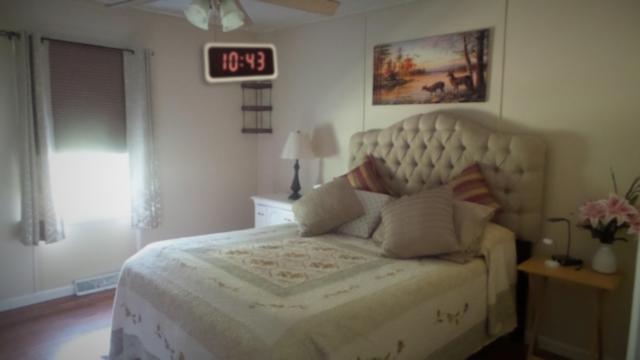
10:43
